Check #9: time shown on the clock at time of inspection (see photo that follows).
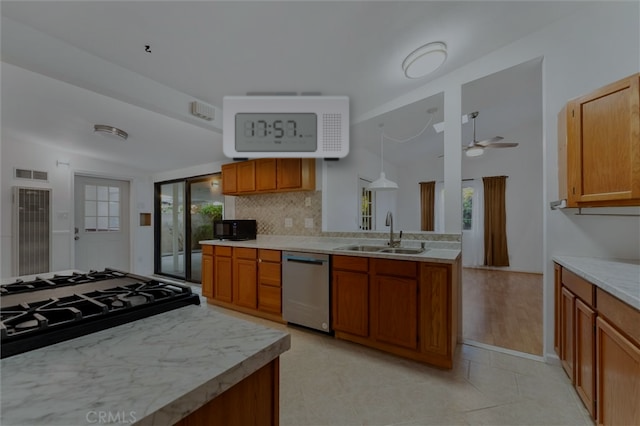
17:57
